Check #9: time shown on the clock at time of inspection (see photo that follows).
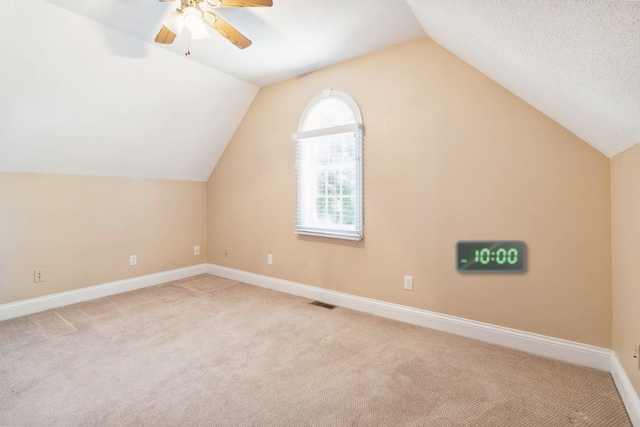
10:00
